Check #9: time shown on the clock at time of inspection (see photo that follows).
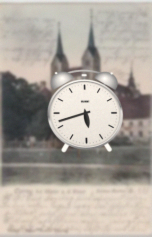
5:42
